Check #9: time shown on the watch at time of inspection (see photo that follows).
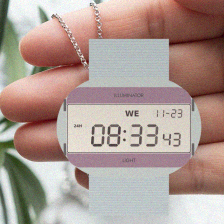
8:33:43
